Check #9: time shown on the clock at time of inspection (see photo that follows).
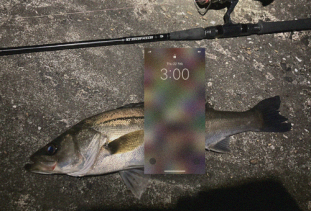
3:00
